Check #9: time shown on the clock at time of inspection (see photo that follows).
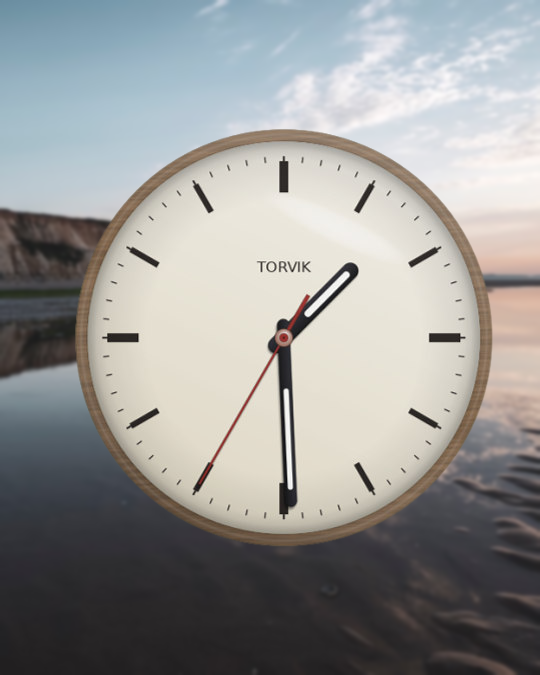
1:29:35
